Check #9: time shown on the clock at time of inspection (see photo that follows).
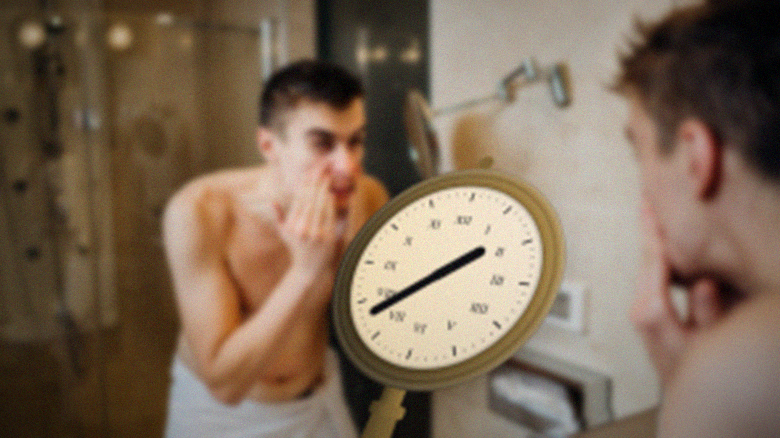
1:38
